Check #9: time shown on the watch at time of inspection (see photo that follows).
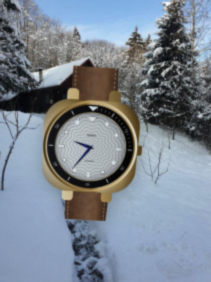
9:36
